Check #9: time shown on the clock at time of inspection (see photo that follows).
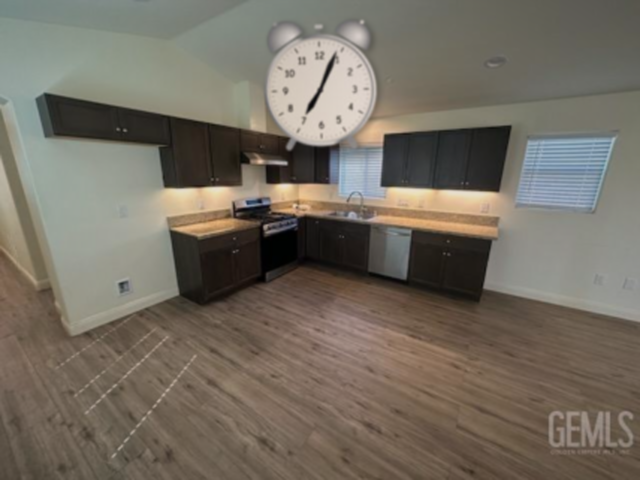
7:04
